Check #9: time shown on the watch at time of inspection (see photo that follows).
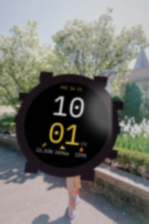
10:01
